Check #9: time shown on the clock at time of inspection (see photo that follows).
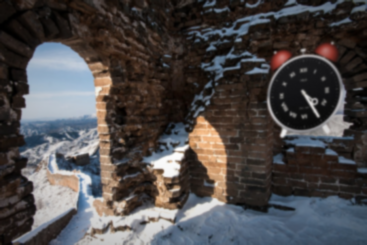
4:25
